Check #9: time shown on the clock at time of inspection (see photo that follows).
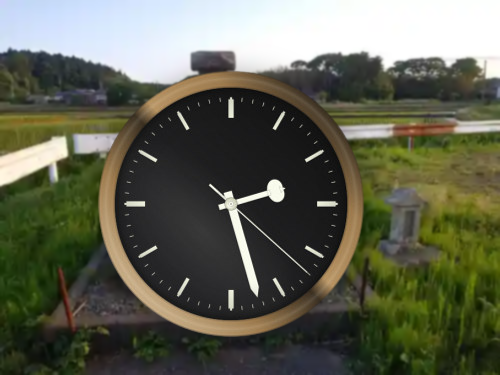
2:27:22
